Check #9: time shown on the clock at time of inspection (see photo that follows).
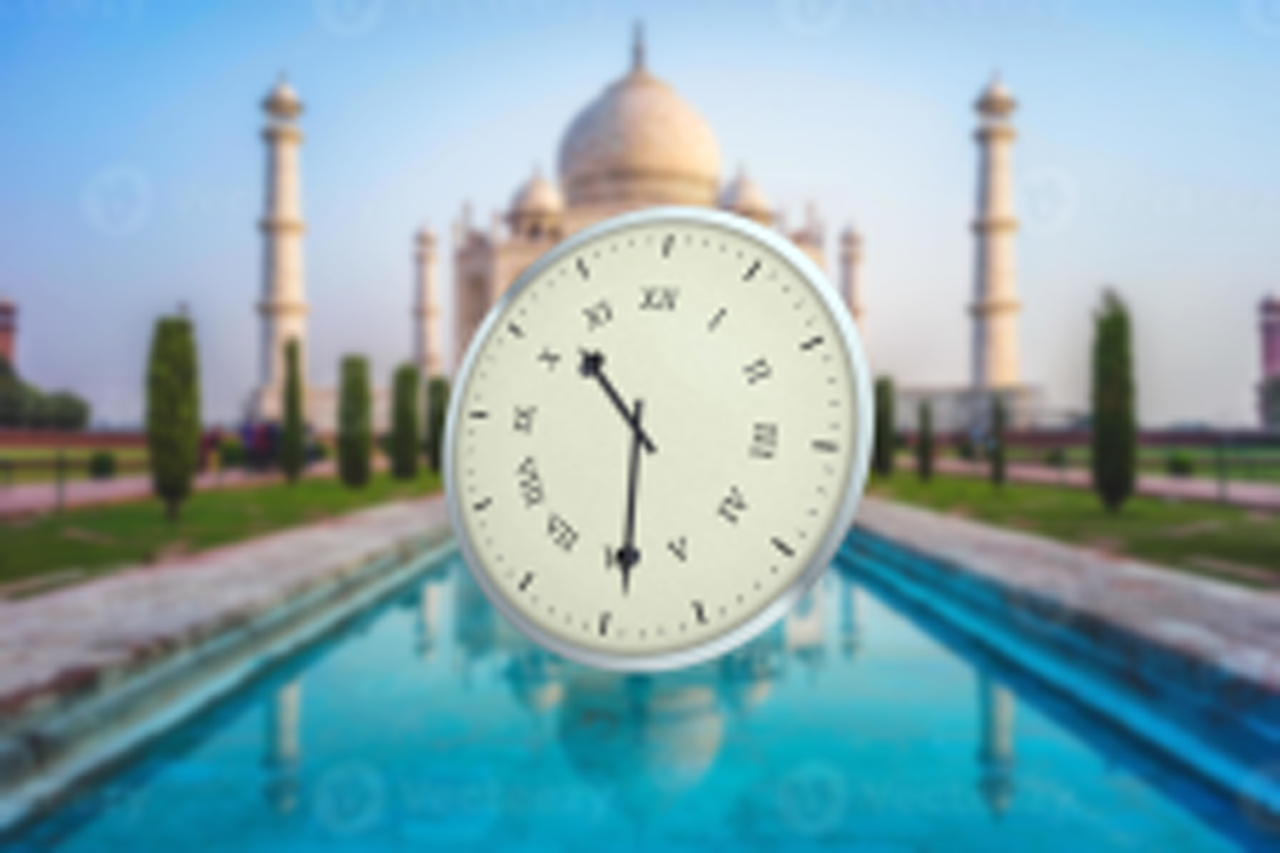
10:29
